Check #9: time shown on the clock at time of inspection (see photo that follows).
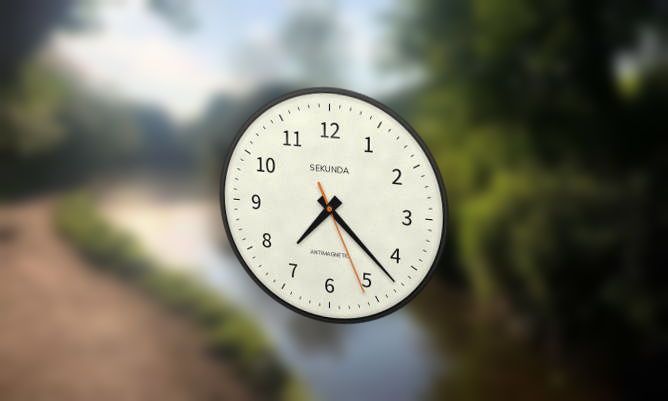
7:22:26
